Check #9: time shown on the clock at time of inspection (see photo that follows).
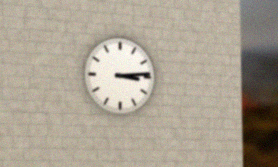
3:14
